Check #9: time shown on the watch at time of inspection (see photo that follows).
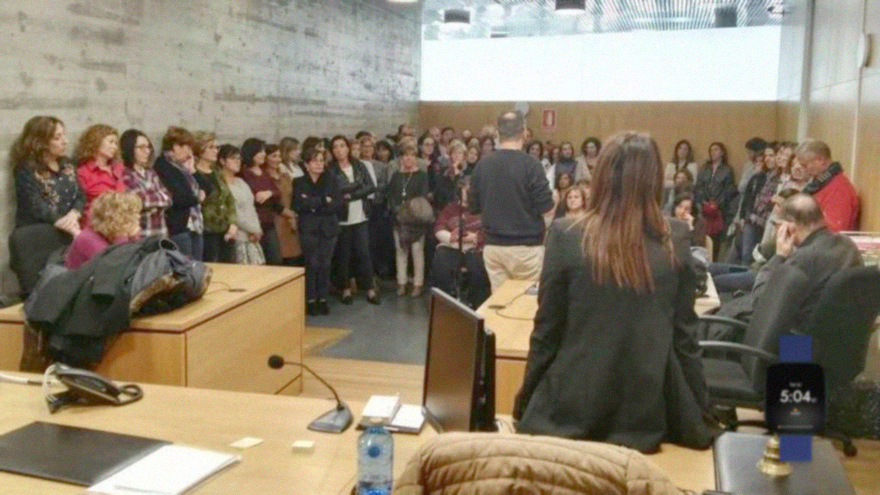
5:04
